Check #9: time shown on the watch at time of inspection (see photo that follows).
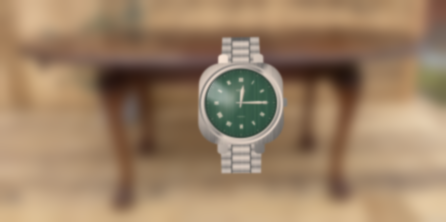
12:15
